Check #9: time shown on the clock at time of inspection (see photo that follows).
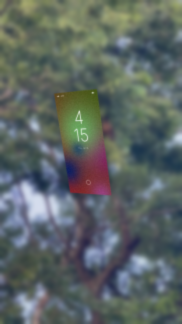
4:15
